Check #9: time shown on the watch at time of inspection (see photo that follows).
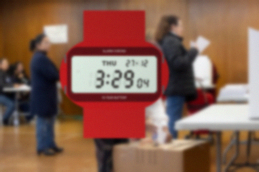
3:29
